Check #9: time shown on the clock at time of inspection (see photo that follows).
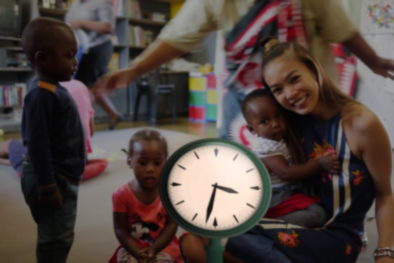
3:32
